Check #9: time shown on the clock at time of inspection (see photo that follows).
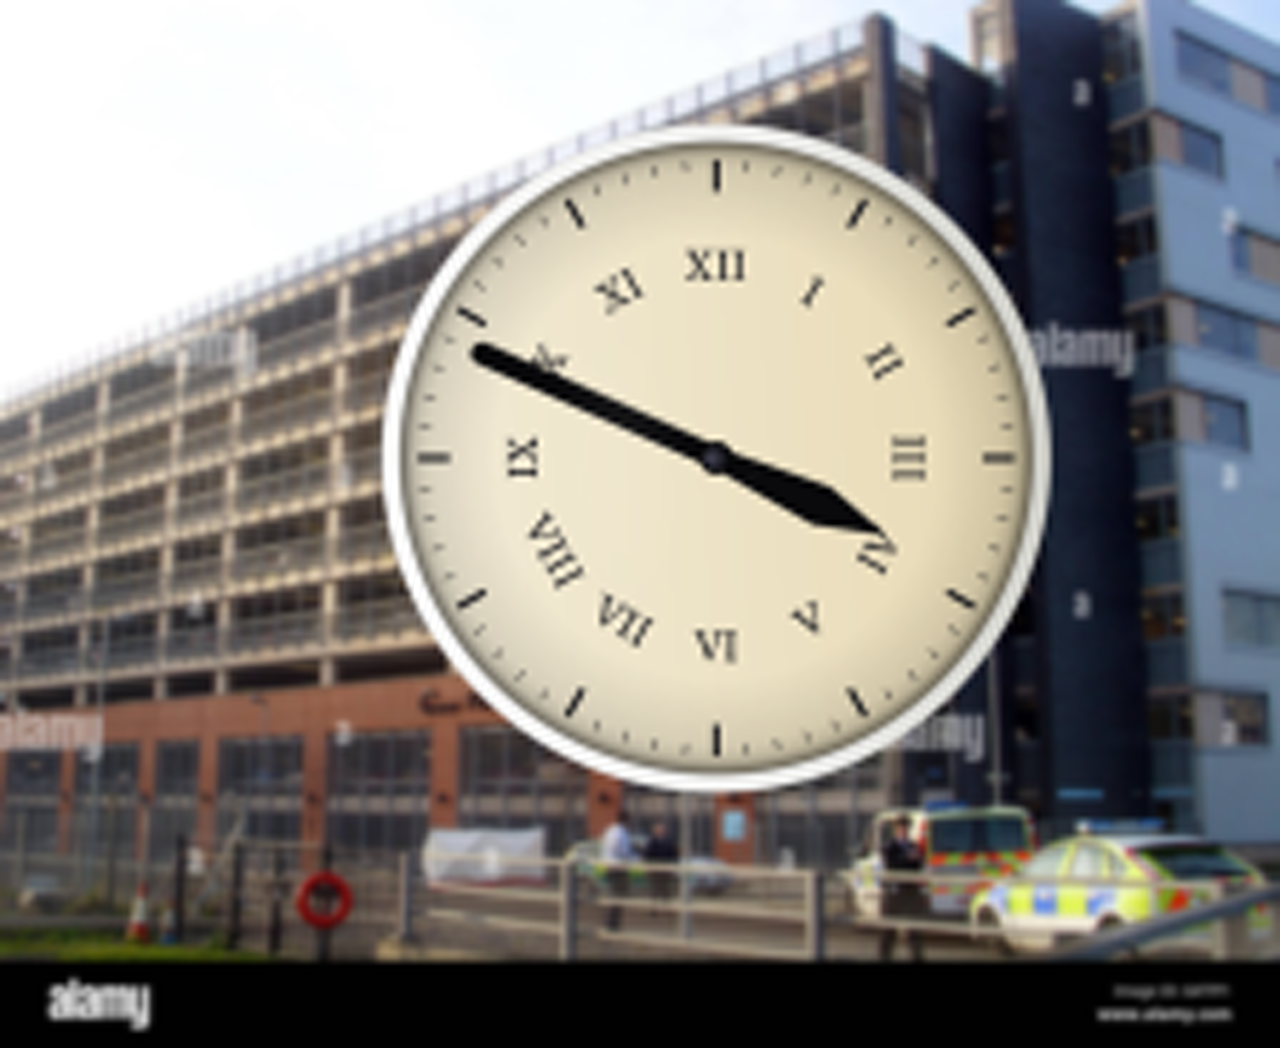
3:49
